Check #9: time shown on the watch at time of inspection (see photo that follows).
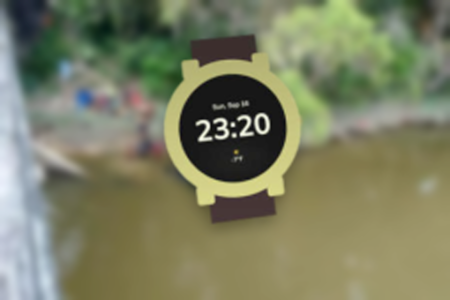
23:20
